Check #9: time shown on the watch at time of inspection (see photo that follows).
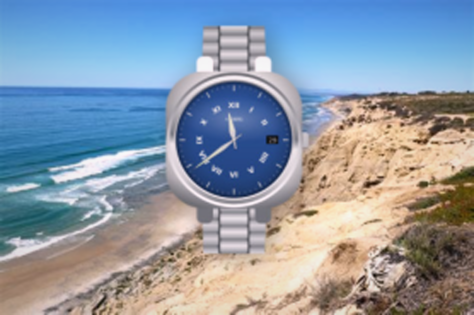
11:39
